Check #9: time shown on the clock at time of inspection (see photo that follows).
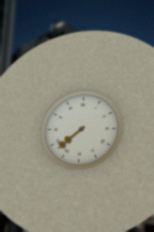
7:38
